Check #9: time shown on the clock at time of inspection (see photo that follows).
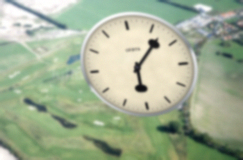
6:07
